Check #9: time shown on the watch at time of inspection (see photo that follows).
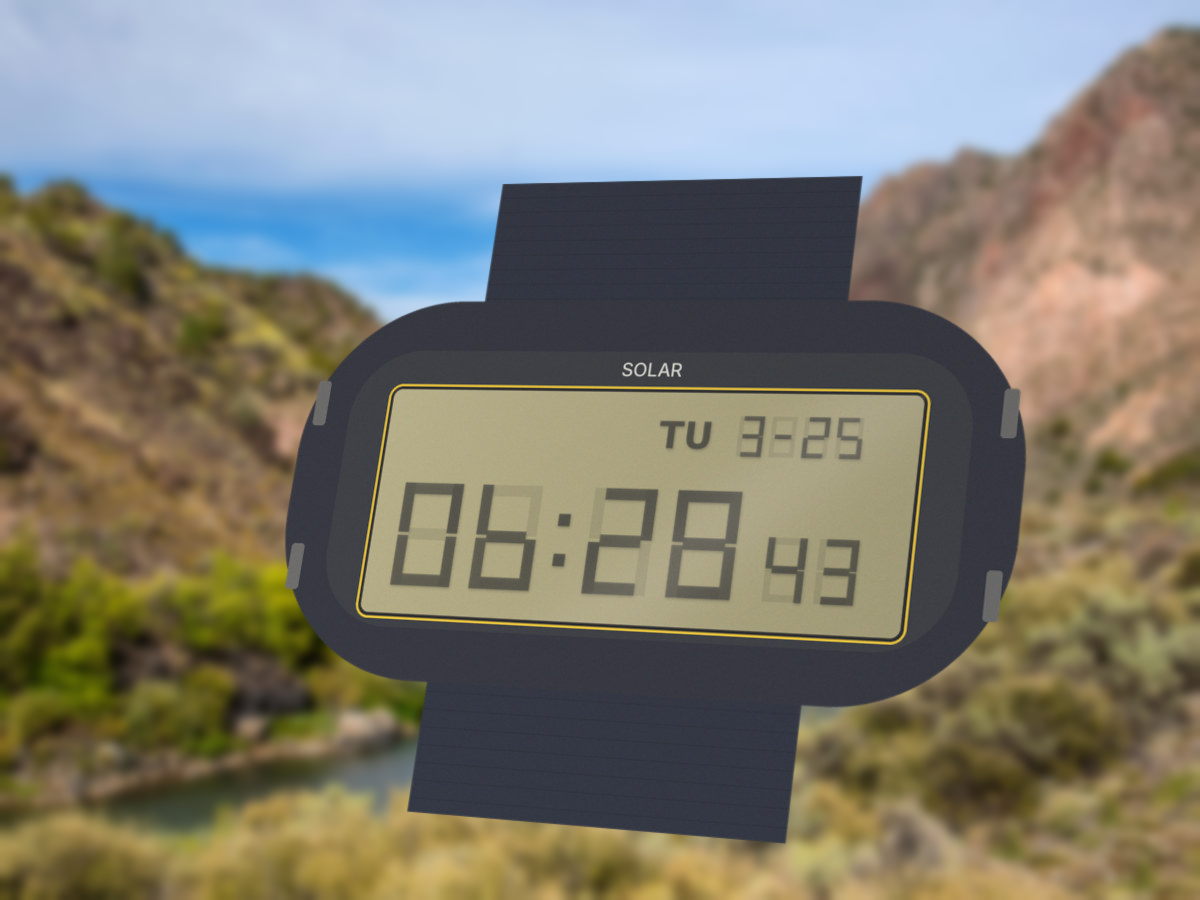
6:28:43
